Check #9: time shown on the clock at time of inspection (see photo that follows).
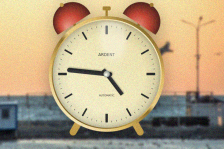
4:46
